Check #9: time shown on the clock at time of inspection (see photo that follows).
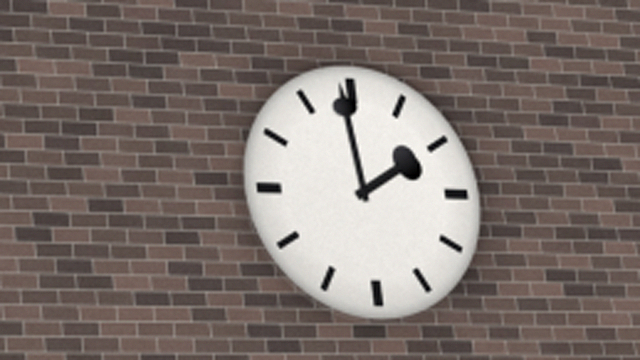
1:59
